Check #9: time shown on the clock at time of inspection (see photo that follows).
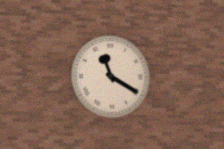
11:20
